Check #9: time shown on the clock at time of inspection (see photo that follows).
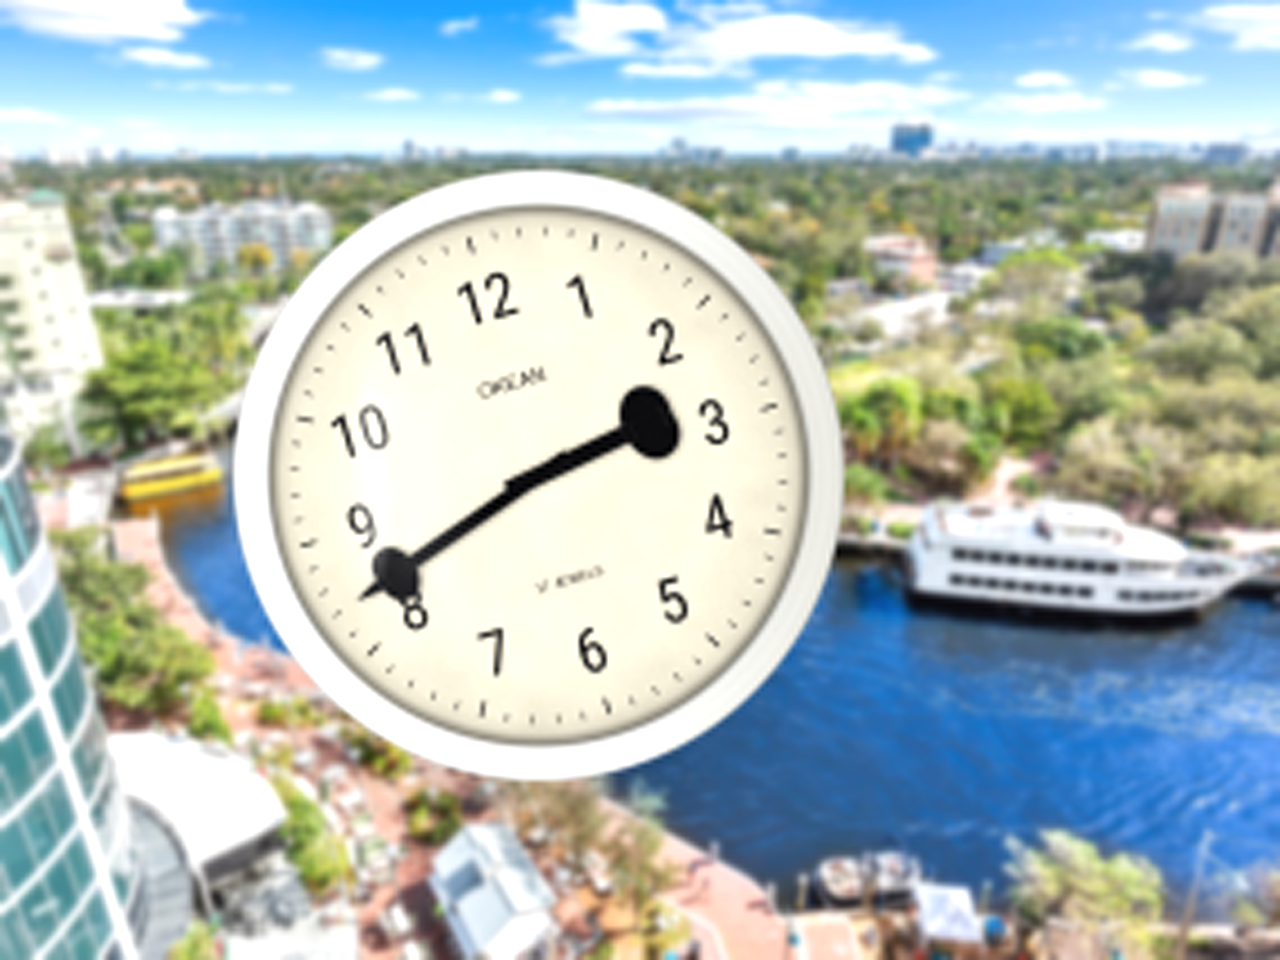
2:42
